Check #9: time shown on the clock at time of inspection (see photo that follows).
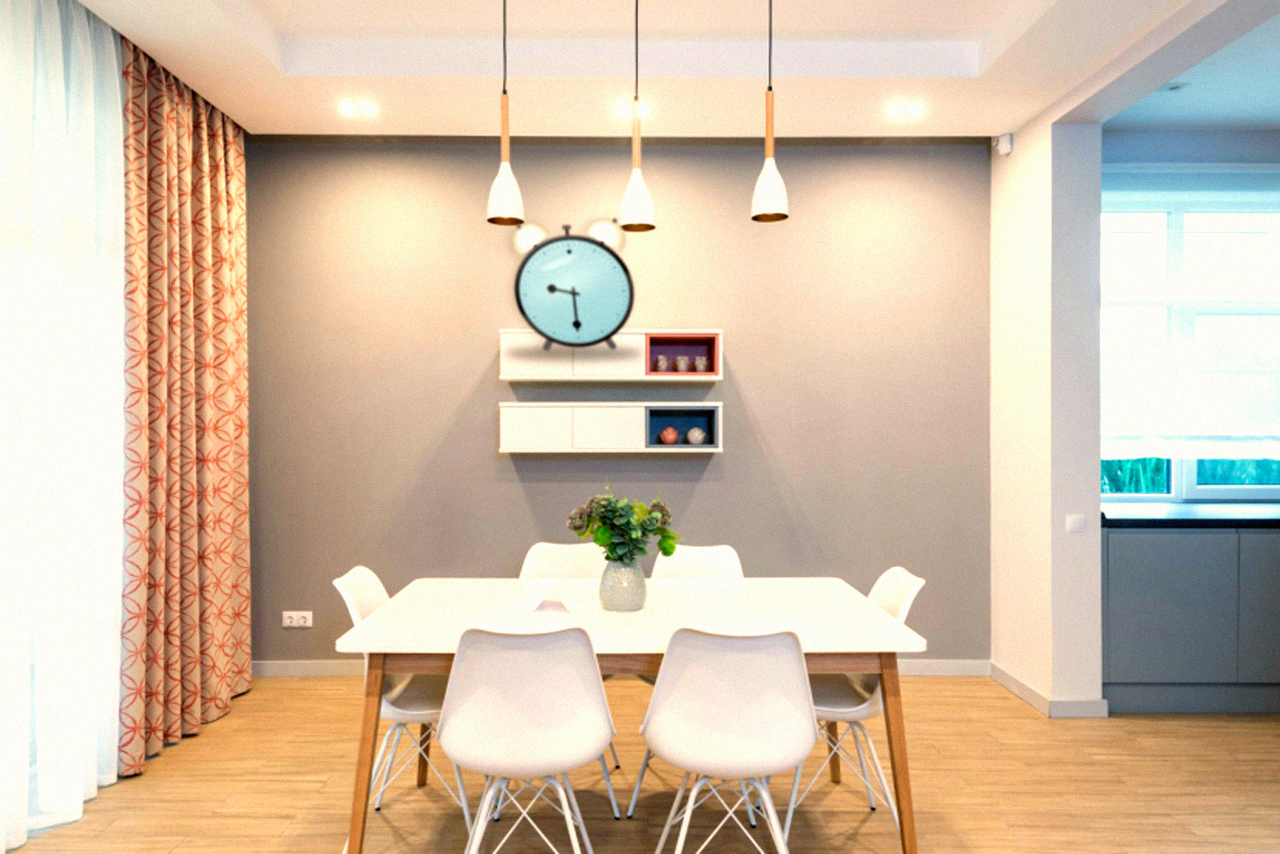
9:30
